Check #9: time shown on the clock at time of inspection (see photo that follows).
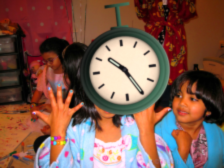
10:25
